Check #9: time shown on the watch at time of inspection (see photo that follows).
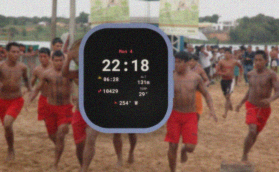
22:18
